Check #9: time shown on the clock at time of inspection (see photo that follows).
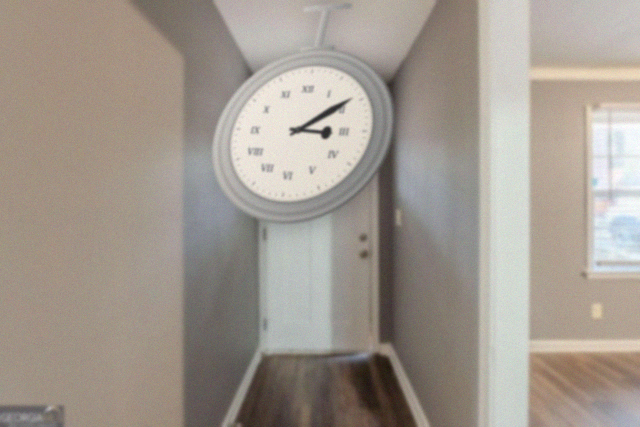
3:09
